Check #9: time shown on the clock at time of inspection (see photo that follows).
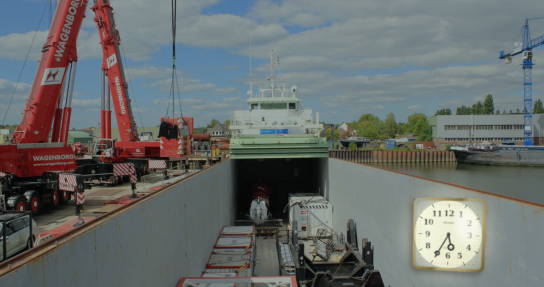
5:35
